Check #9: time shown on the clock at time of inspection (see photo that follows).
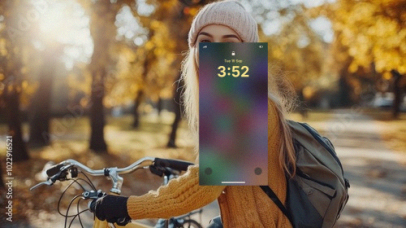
3:52
